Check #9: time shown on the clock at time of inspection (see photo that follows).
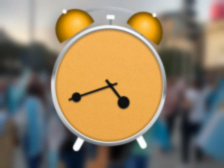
4:42
